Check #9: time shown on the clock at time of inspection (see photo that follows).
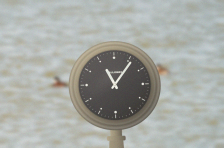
11:06
